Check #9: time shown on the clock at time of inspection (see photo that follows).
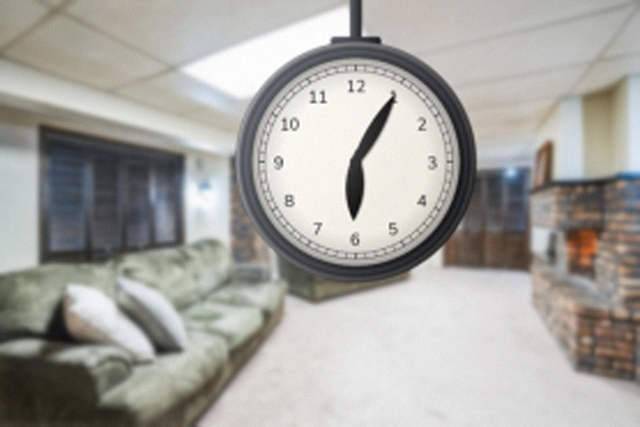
6:05
